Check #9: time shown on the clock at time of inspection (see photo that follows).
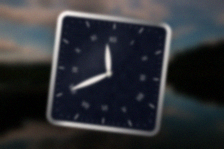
11:40
